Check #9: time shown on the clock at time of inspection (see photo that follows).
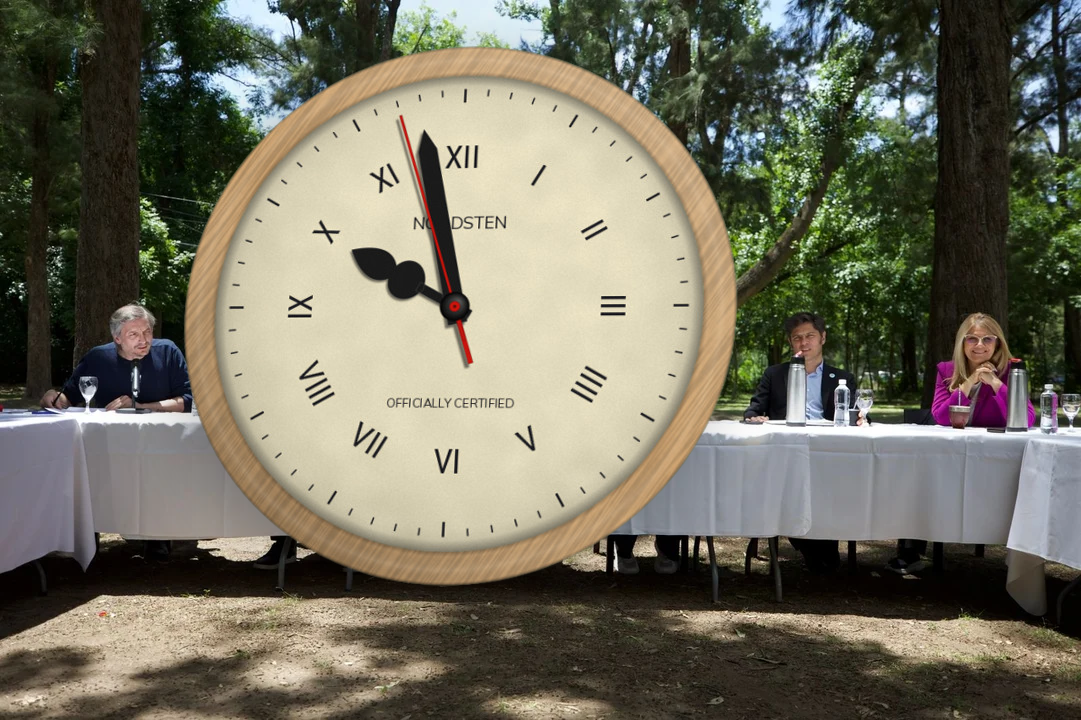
9:57:57
